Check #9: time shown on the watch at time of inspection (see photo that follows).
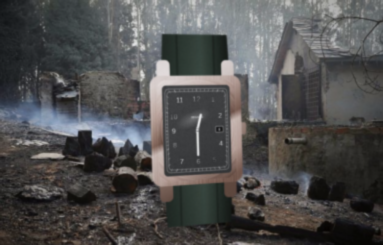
12:30
